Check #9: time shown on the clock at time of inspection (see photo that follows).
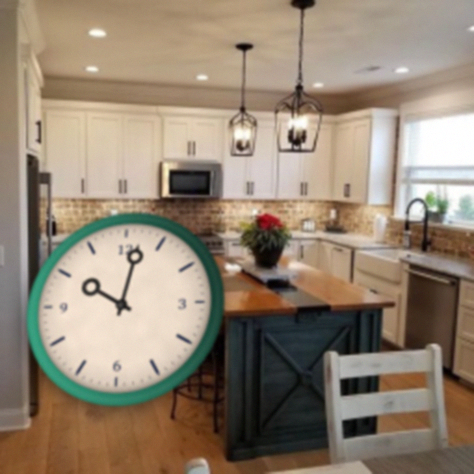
10:02
